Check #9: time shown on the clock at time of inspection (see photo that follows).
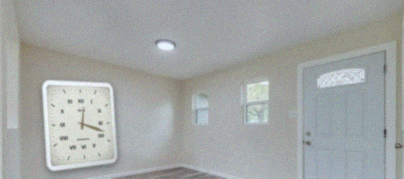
12:18
